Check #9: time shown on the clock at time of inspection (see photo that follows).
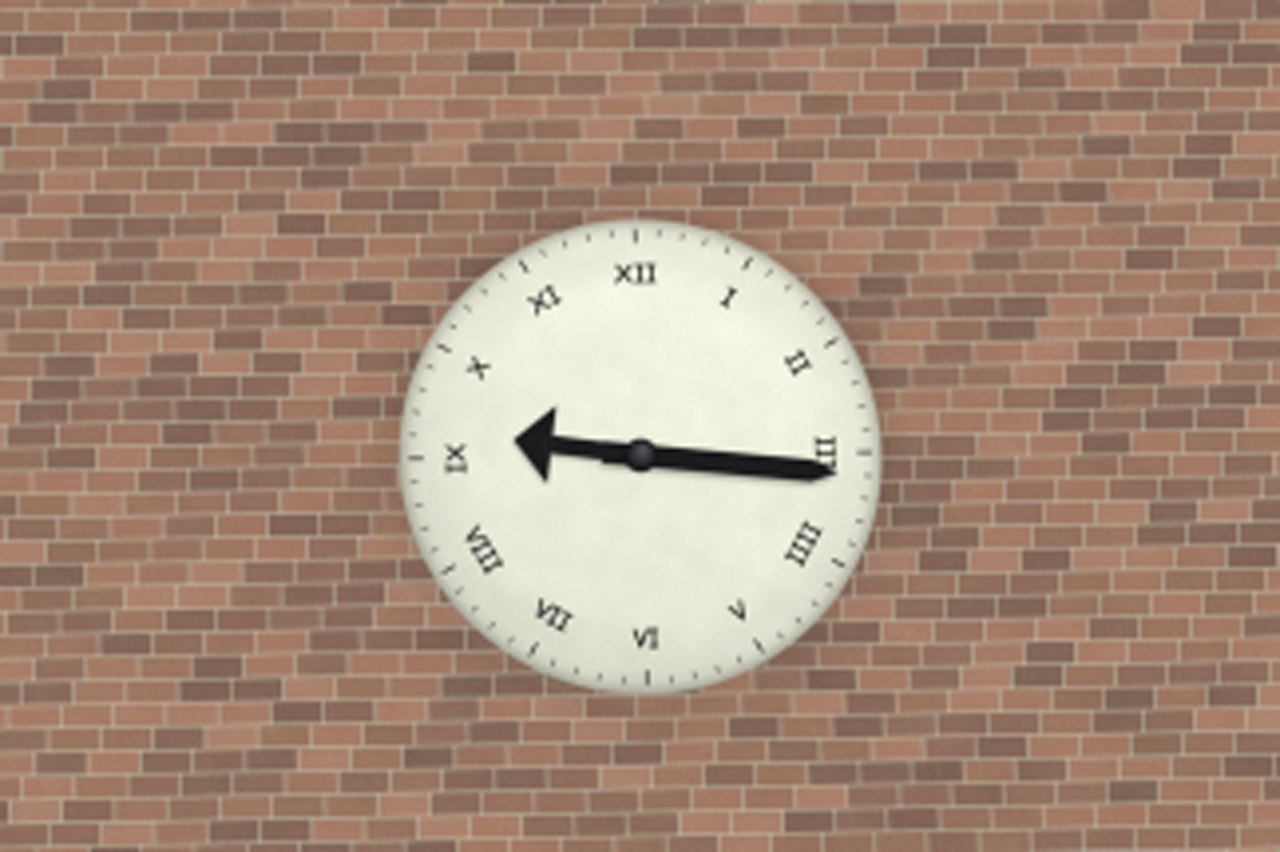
9:16
